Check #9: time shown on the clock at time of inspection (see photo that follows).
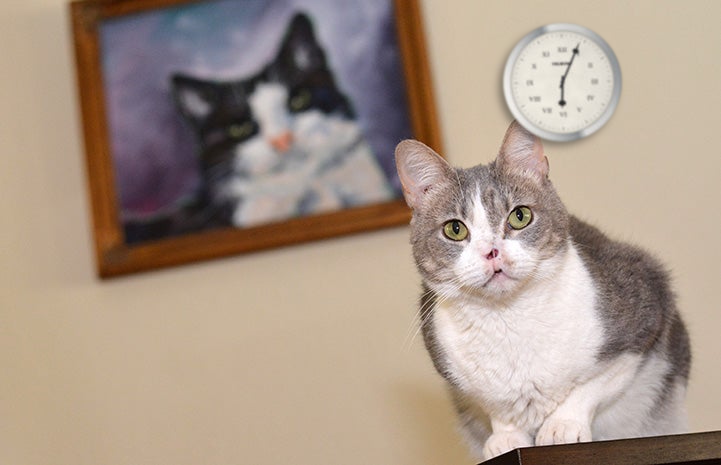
6:04
